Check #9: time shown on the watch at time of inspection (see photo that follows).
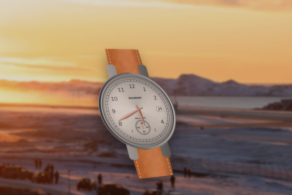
5:41
